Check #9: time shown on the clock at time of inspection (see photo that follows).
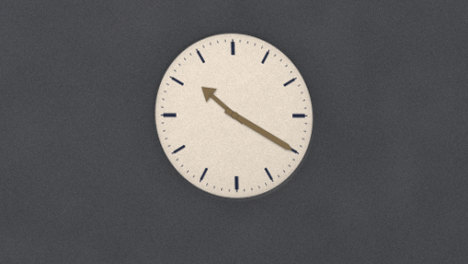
10:20
